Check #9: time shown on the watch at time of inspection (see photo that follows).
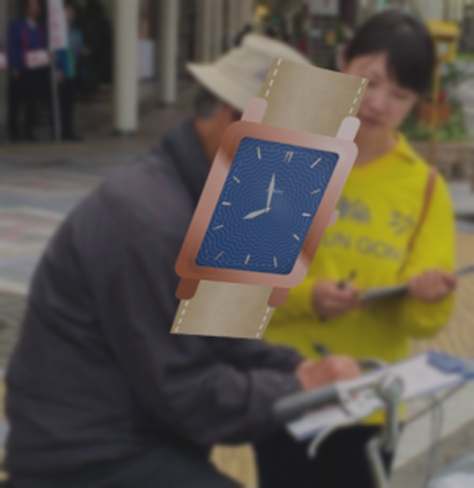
7:58
